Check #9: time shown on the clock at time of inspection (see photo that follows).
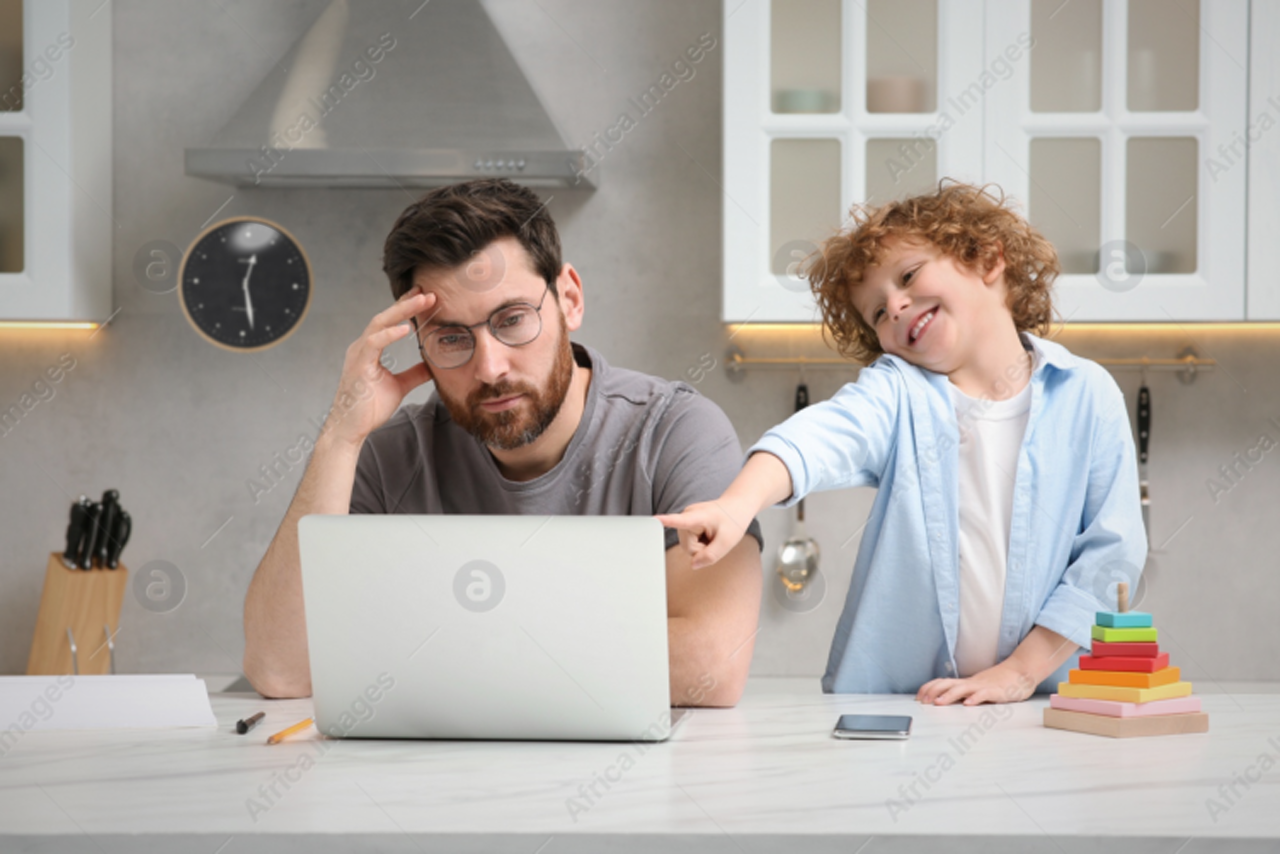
12:28
